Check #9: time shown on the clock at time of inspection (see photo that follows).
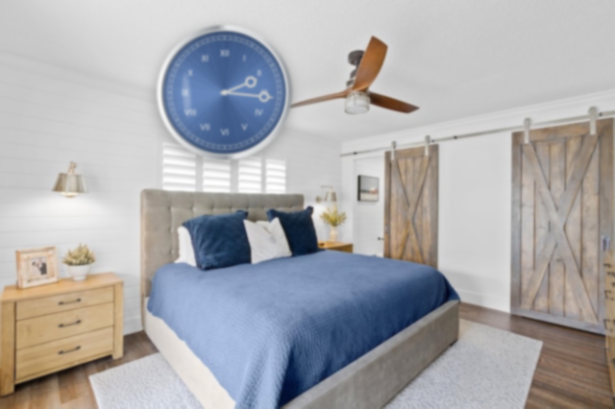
2:16
